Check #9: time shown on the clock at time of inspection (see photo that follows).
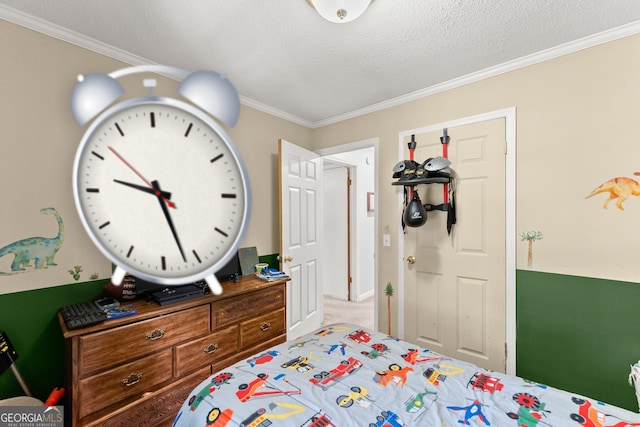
9:26:52
